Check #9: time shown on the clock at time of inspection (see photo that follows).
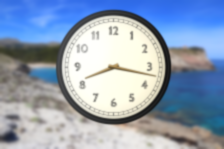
8:17
